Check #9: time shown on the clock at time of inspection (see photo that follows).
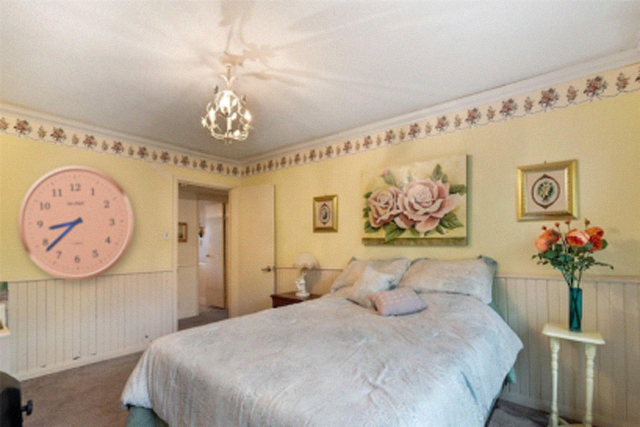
8:38
